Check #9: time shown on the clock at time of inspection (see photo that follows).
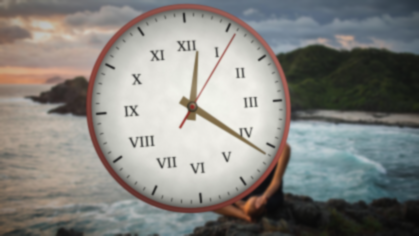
12:21:06
